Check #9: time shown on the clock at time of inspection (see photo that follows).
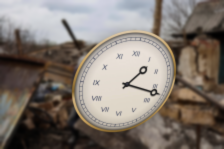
1:17
